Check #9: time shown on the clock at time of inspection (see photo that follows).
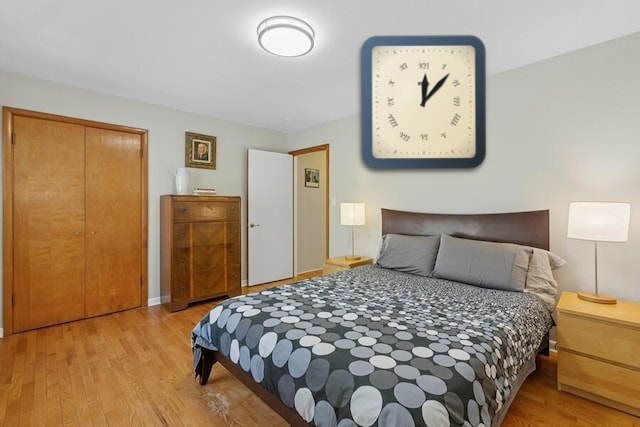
12:07
